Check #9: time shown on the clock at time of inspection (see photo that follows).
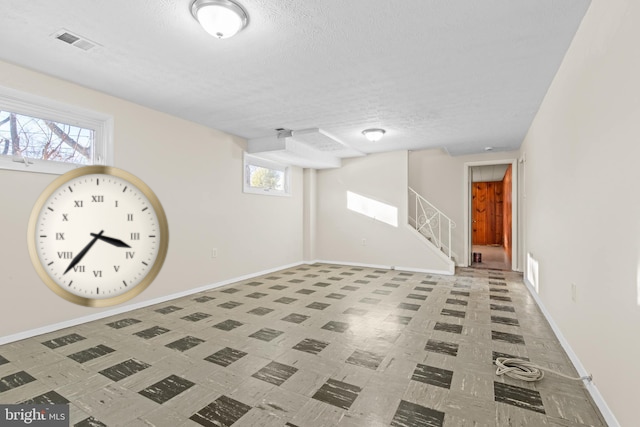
3:37
